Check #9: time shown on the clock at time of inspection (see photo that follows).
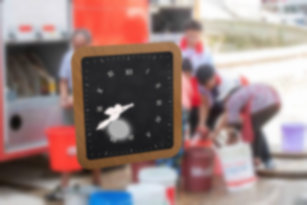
8:40
